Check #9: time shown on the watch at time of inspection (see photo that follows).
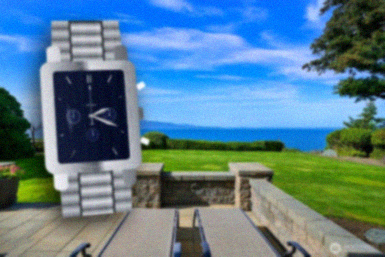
2:19
